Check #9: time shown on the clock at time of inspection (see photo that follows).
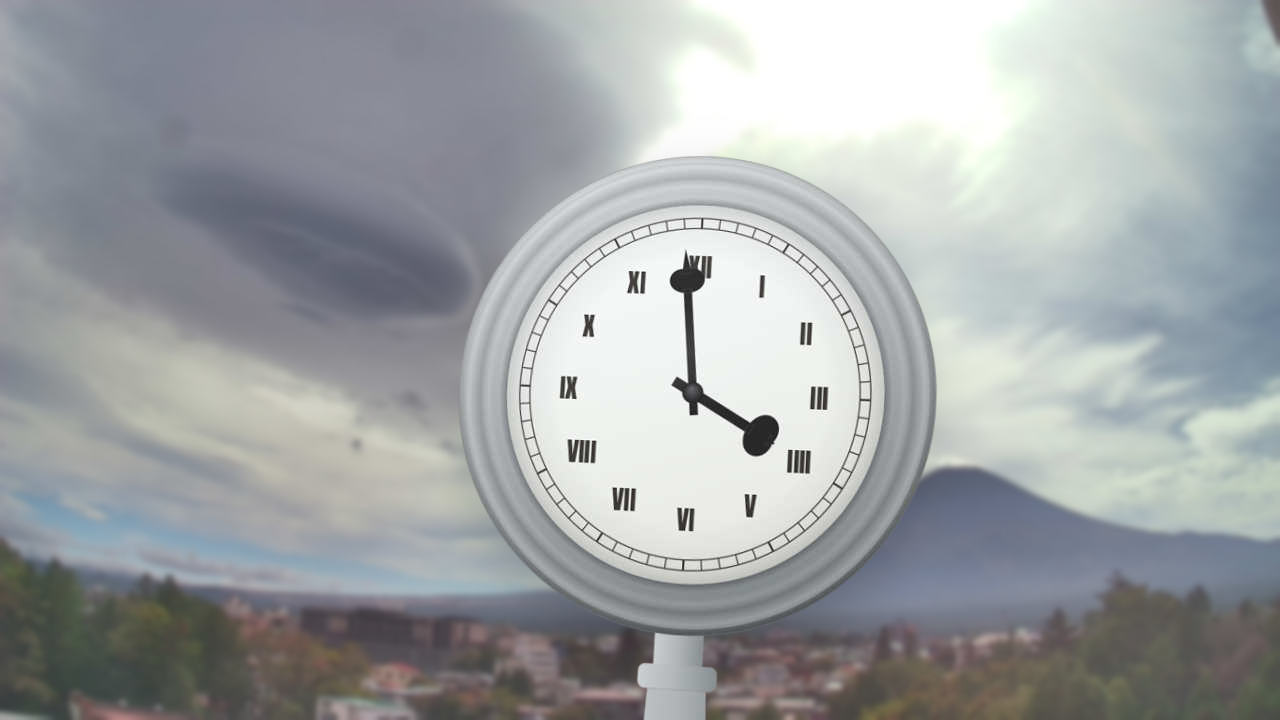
3:59
